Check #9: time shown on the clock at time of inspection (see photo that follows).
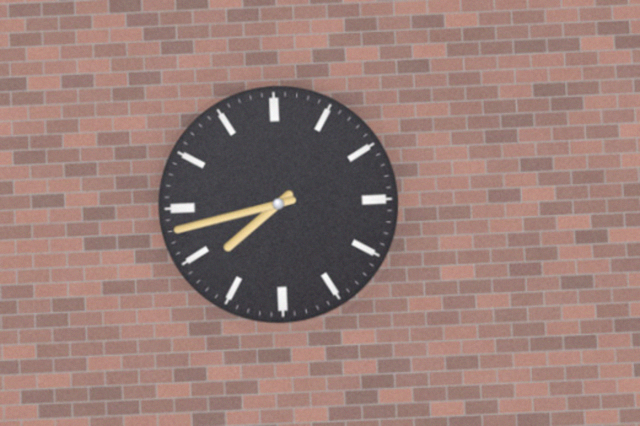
7:43
